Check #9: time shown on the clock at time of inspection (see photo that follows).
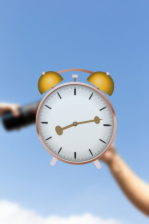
8:13
